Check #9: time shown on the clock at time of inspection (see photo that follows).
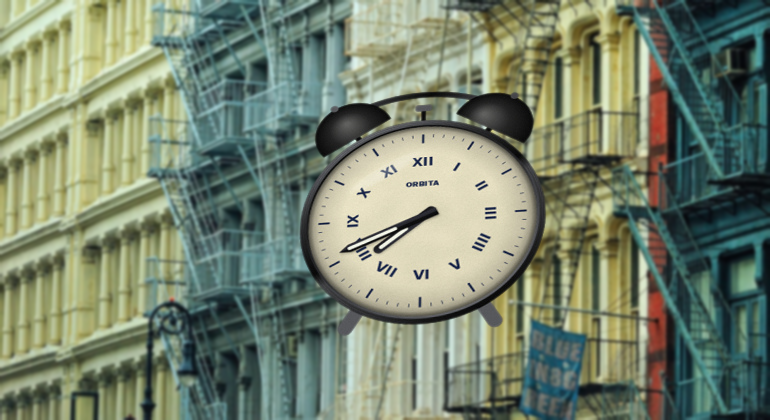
7:41
